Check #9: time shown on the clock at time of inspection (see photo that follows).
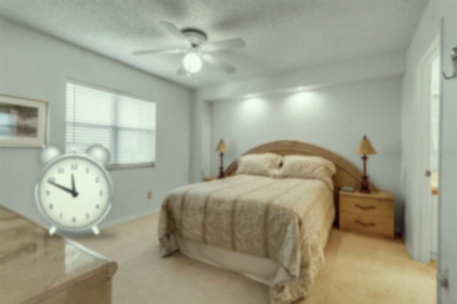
11:49
